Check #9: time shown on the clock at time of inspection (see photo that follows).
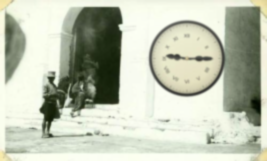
9:15
